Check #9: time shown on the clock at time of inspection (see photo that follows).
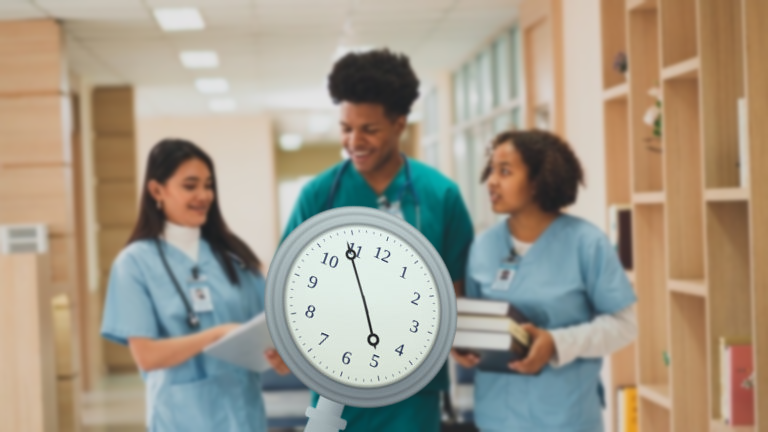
4:54
